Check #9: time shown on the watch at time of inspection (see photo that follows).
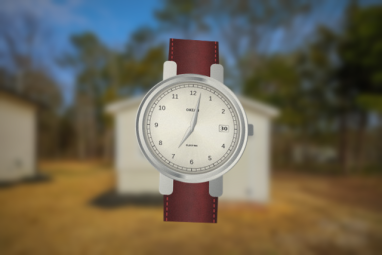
7:02
